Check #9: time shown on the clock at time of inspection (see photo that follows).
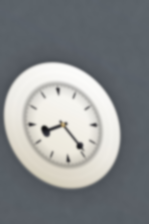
8:24
